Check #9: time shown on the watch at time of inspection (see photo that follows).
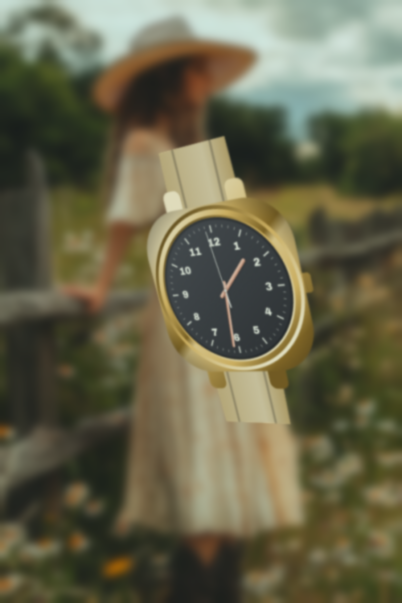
1:30:59
